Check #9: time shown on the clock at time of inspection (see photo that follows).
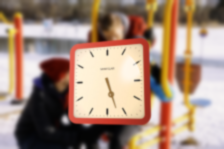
5:27
